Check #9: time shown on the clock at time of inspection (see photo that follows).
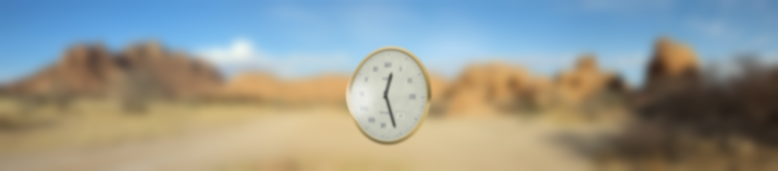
12:26
